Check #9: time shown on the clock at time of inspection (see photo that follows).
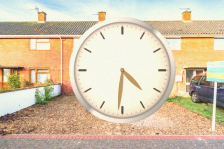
4:31
